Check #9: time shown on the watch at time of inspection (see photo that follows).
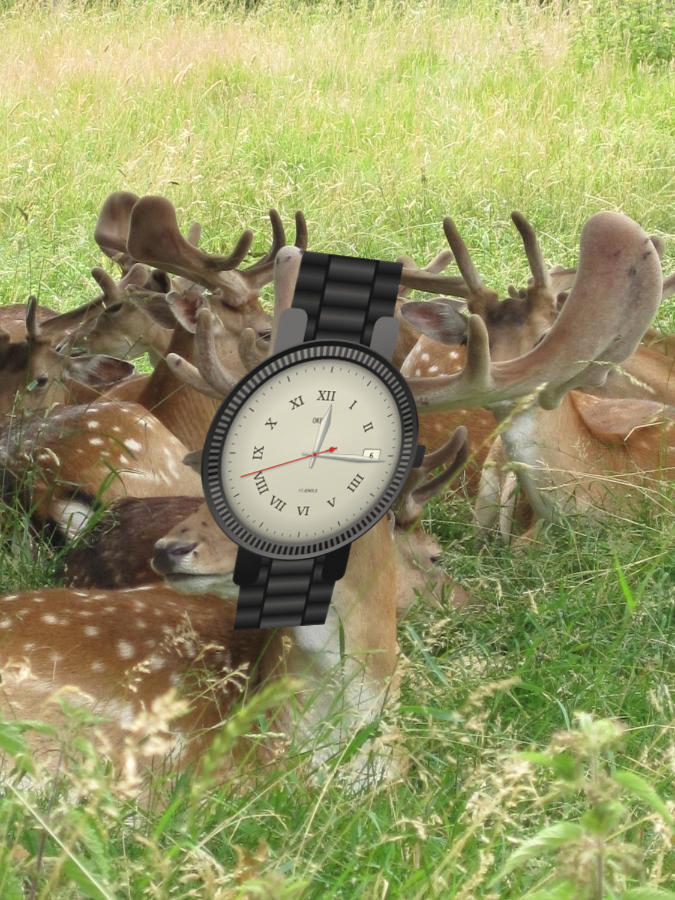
12:15:42
